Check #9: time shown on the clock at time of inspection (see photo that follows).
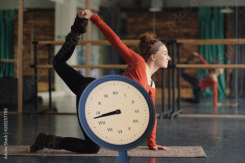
8:43
